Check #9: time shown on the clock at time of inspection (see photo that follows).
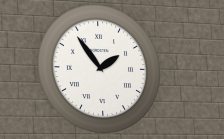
1:54
